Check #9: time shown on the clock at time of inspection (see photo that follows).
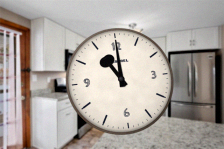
11:00
